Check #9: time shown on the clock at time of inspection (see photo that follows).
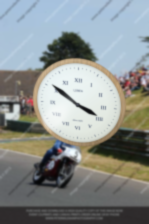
3:51
